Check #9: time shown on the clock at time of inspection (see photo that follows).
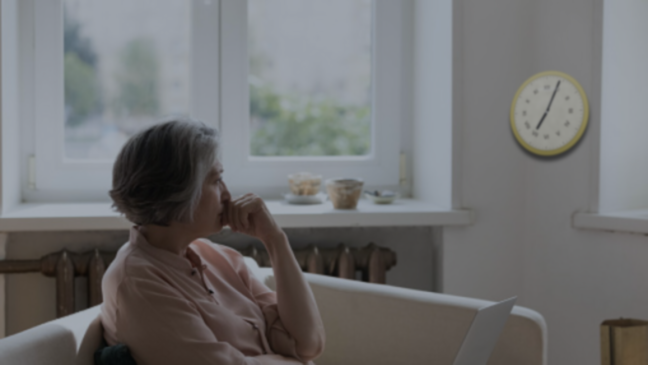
7:04
